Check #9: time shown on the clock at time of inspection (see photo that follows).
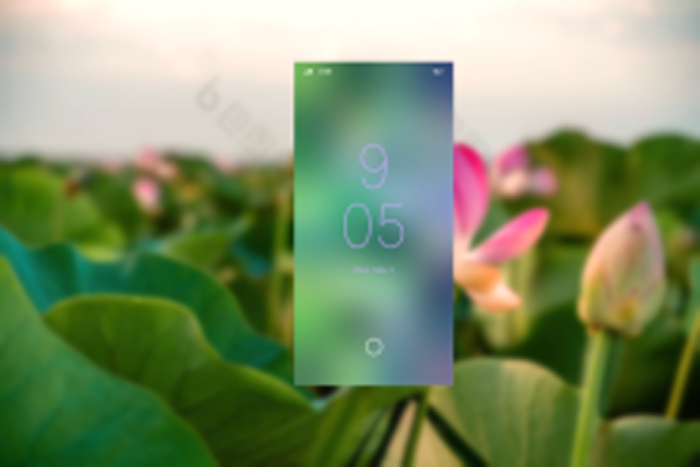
9:05
